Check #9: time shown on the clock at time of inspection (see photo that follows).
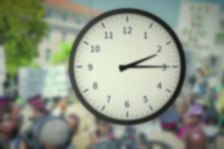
2:15
